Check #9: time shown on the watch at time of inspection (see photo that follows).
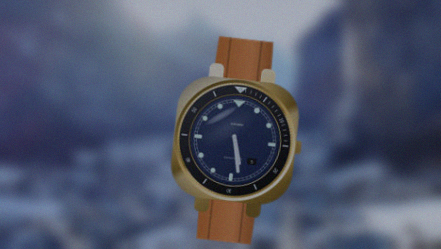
5:28
